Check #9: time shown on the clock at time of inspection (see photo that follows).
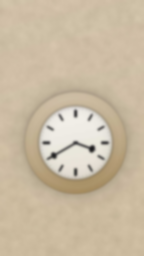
3:40
